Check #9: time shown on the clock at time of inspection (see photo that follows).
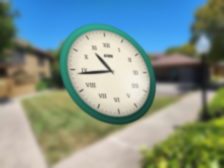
10:44
